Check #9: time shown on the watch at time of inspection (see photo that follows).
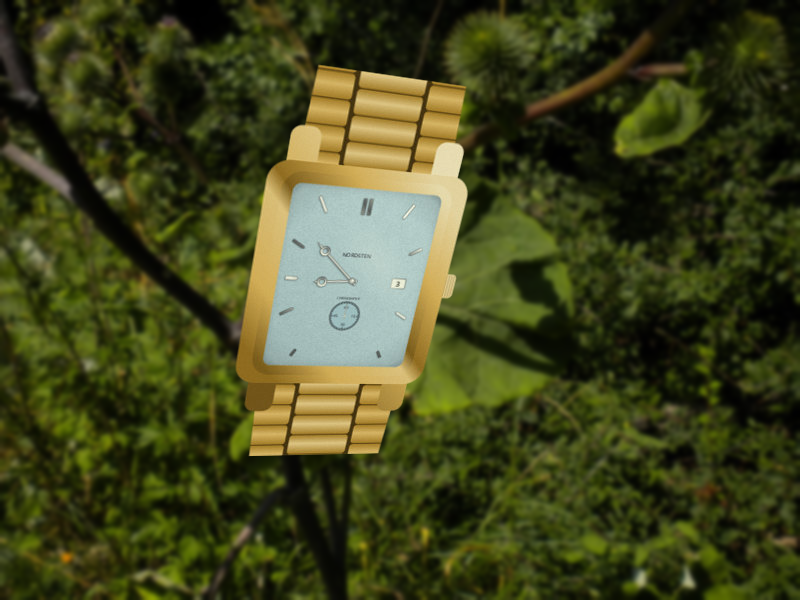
8:52
